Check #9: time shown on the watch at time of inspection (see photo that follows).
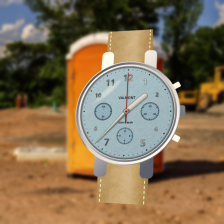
1:37
